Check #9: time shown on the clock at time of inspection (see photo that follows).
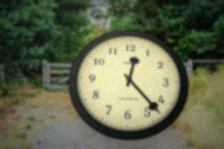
12:23
